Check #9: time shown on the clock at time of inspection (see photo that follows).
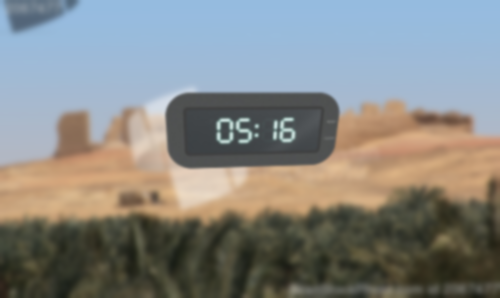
5:16
